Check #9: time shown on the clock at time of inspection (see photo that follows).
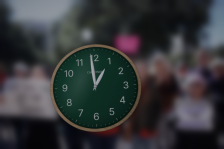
12:59
